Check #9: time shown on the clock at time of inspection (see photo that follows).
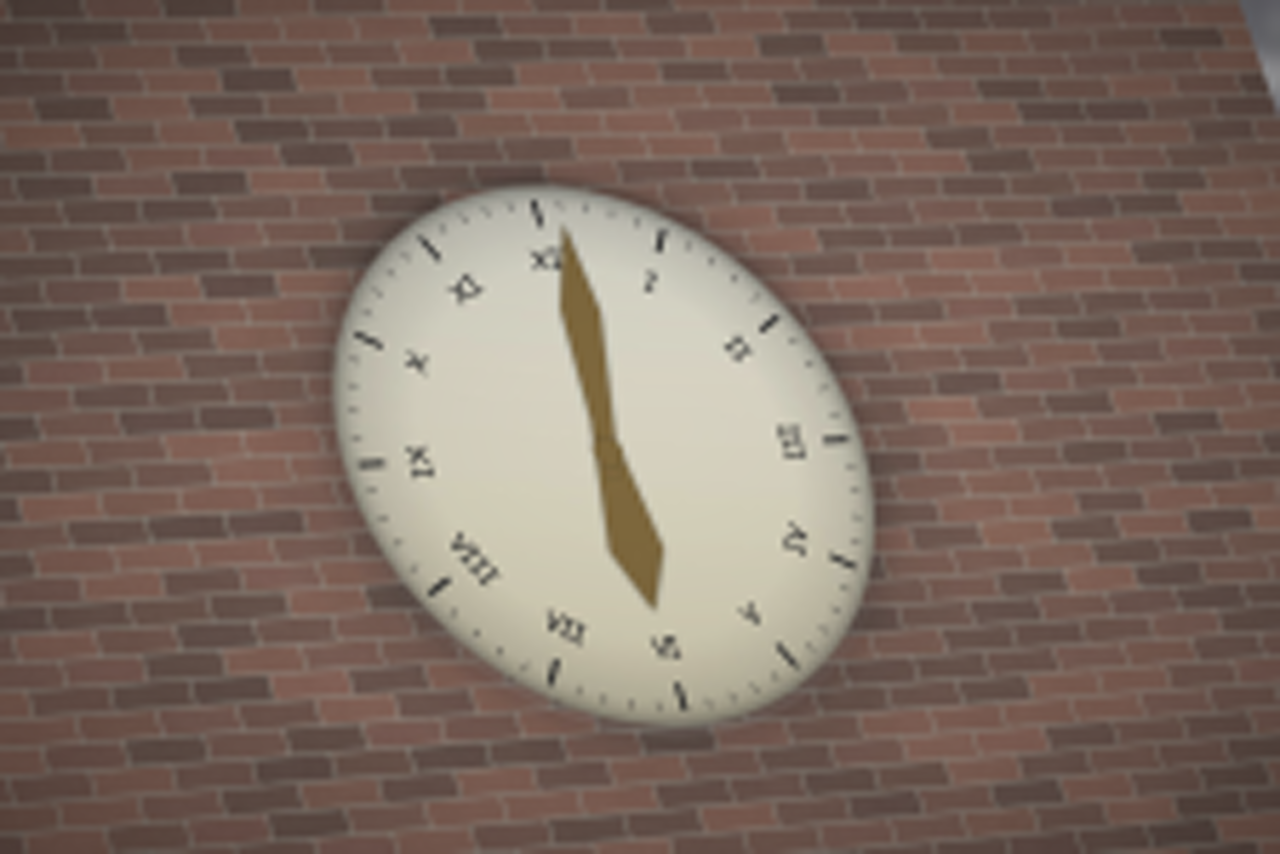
6:01
